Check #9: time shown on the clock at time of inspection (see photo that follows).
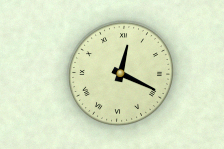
12:19
